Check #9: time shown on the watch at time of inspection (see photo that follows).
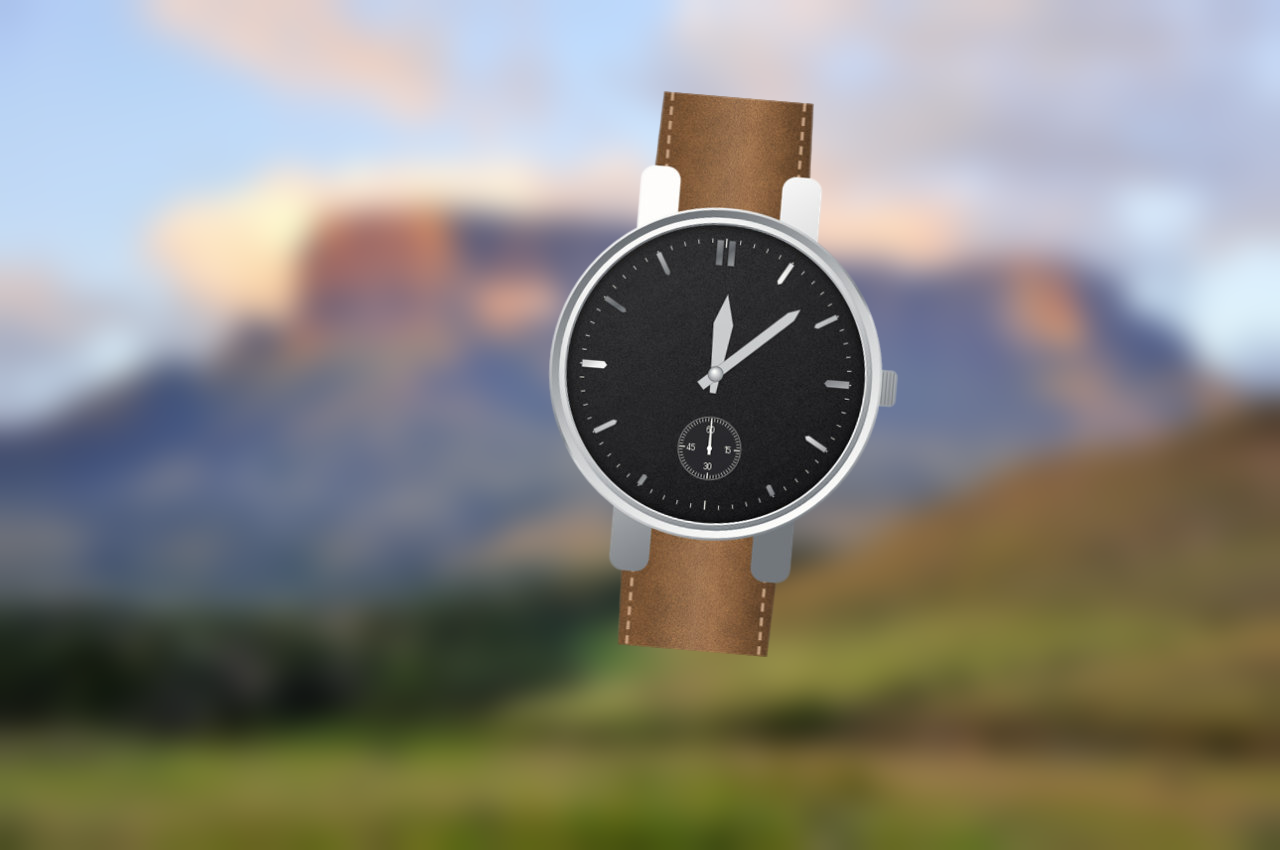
12:08
